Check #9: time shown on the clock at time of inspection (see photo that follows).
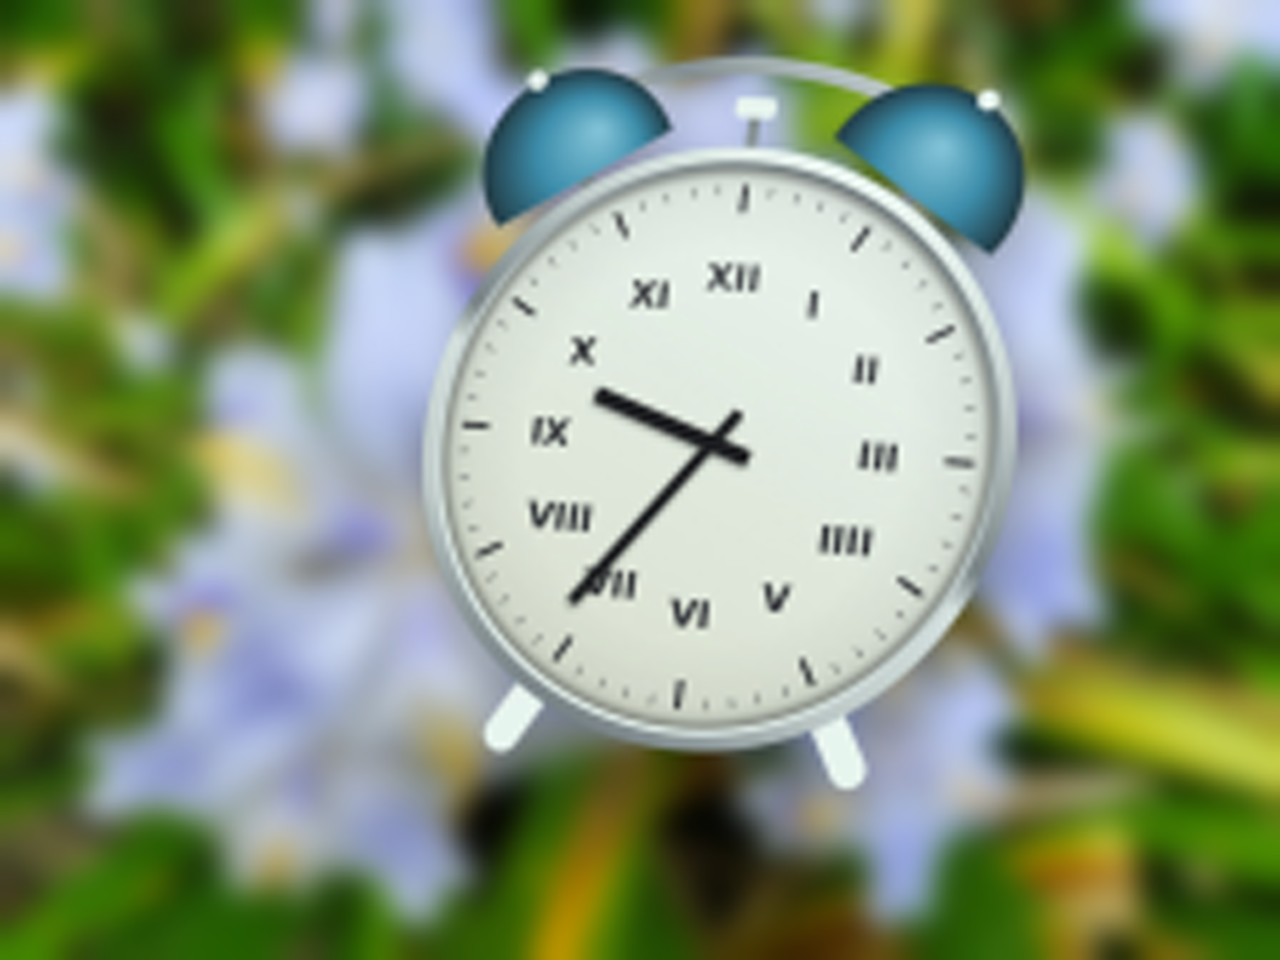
9:36
